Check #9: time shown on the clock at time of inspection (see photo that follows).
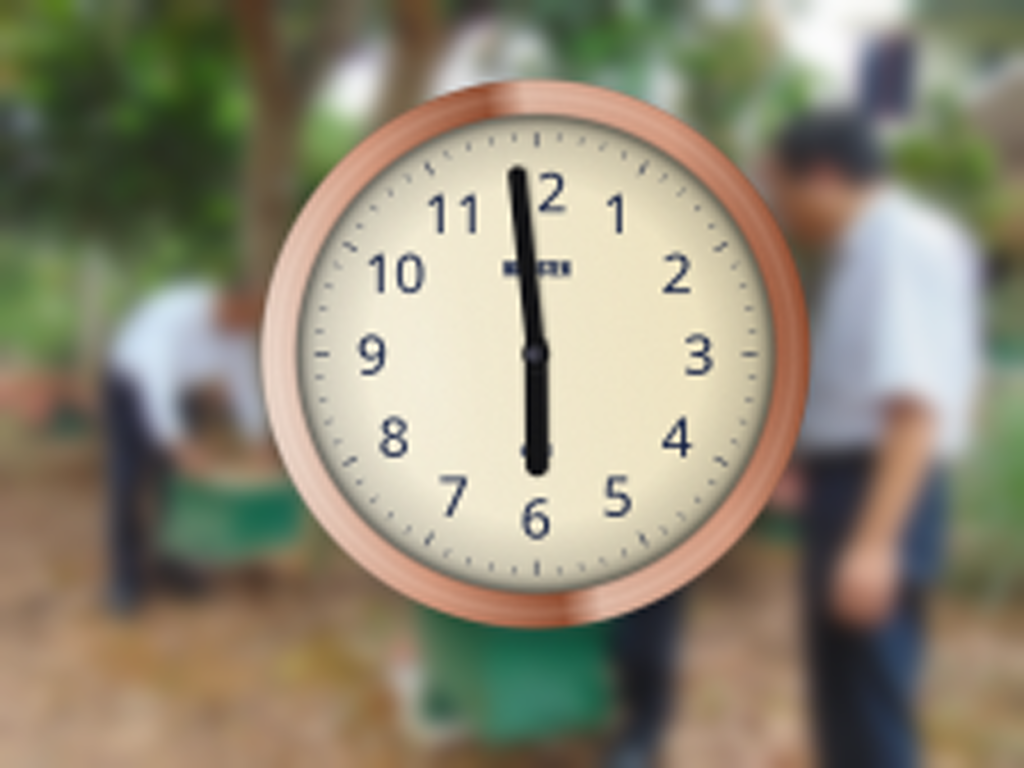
5:59
